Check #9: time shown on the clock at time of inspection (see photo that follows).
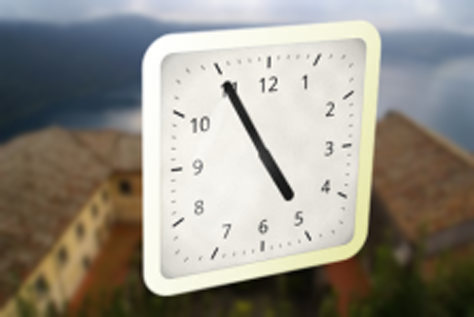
4:55
